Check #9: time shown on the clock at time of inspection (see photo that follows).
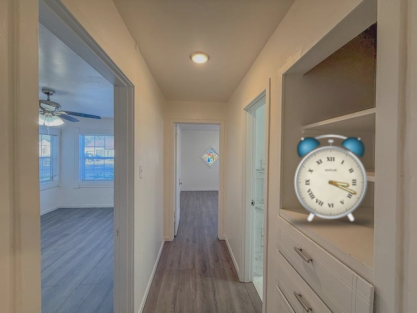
3:19
